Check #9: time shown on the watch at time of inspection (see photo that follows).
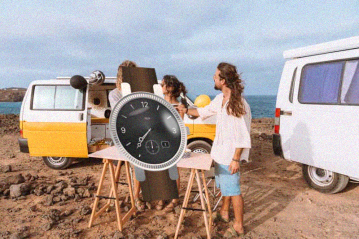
7:37
